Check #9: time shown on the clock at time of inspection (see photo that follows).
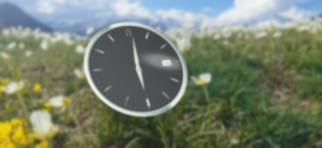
6:01
